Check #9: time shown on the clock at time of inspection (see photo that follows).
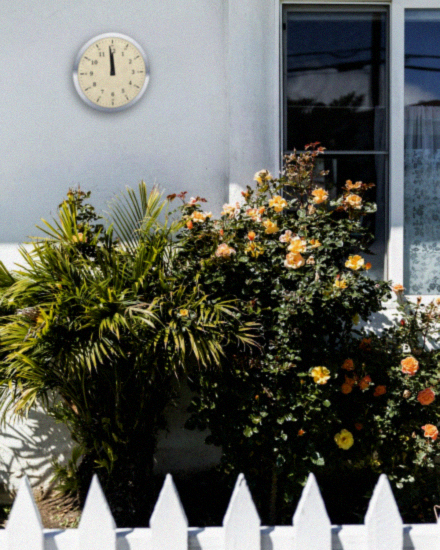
11:59
